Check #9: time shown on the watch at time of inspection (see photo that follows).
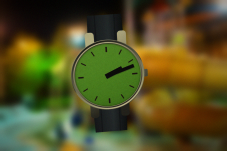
2:12
